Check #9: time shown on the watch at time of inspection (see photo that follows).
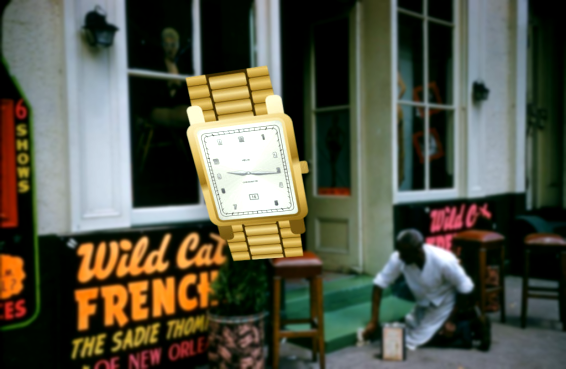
9:16
